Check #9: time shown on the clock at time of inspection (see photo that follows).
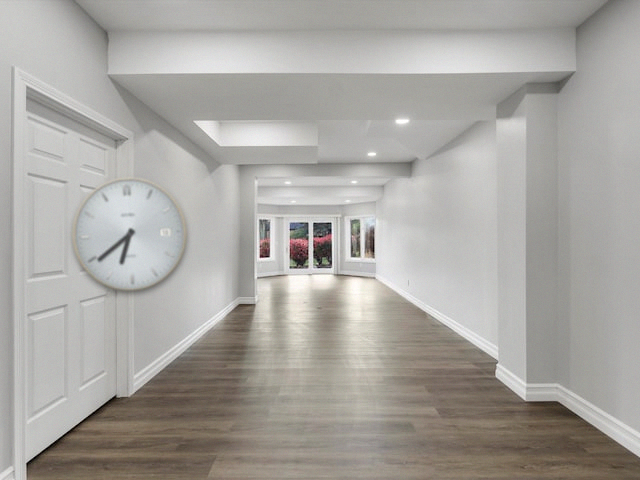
6:39
